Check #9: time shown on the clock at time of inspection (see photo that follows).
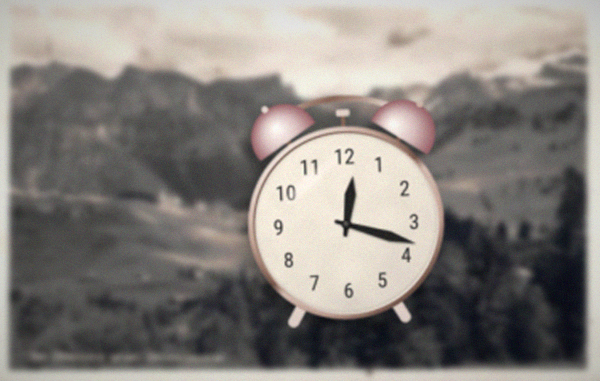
12:18
